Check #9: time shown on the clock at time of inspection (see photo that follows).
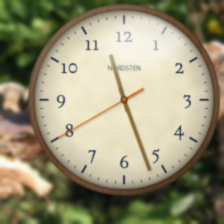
11:26:40
